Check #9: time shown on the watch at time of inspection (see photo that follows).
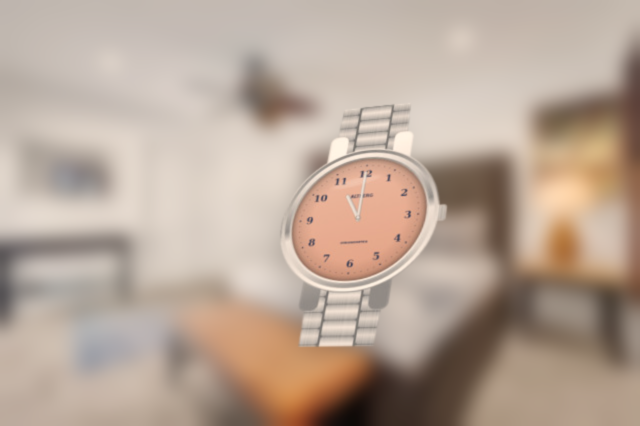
11:00
